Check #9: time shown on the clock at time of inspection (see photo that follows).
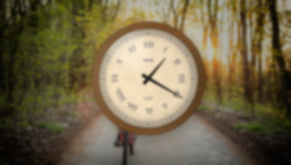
1:20
